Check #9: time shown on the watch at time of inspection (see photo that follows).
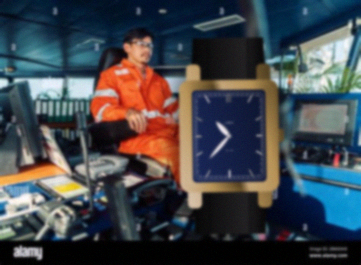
10:37
